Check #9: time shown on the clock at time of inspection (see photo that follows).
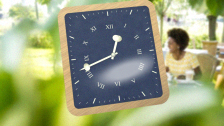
12:42
